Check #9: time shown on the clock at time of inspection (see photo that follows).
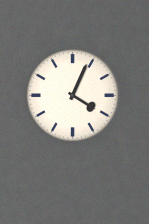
4:04
